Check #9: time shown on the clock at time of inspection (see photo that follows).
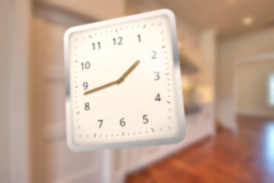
1:43
